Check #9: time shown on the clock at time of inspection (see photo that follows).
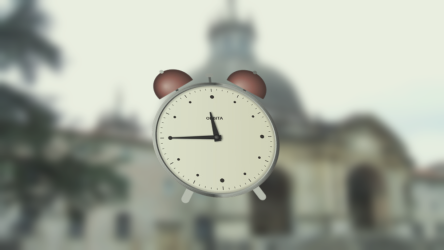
11:45
